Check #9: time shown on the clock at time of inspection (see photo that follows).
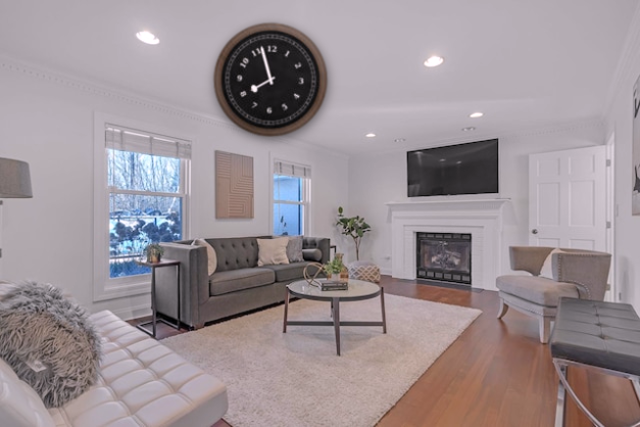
7:57
